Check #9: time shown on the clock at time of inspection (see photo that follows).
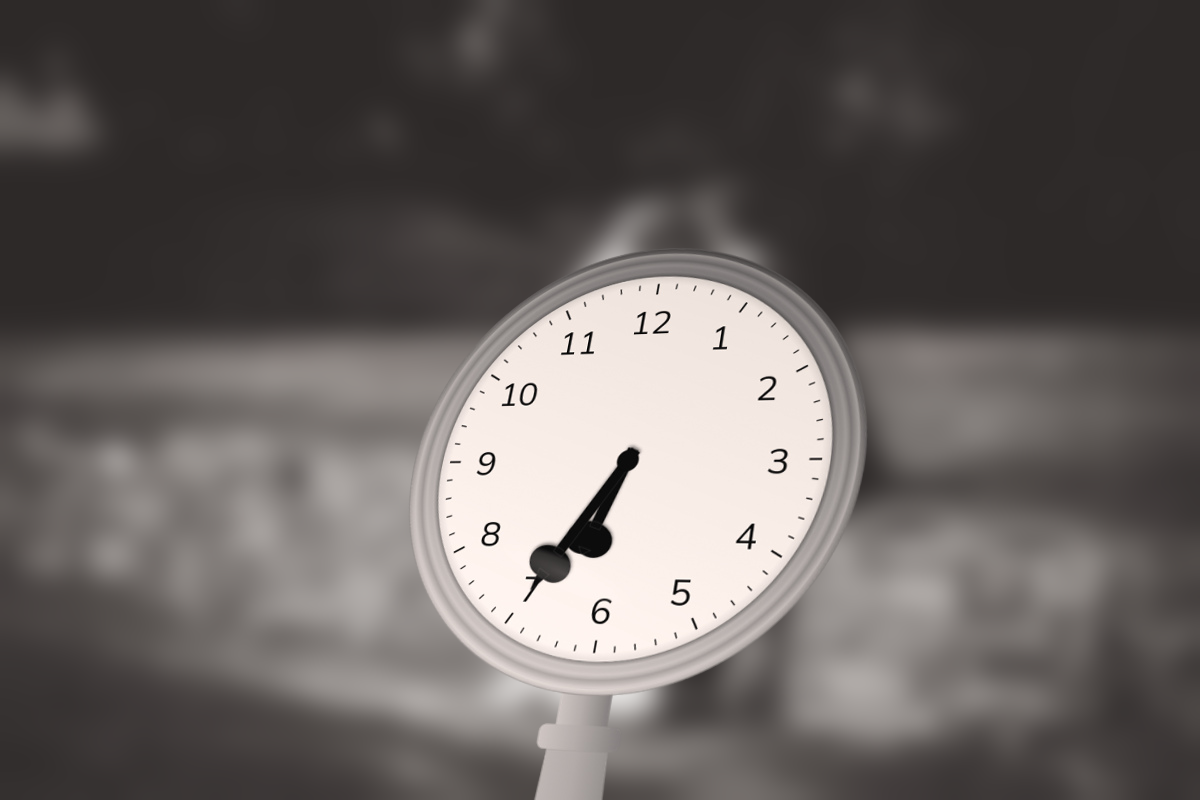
6:35
